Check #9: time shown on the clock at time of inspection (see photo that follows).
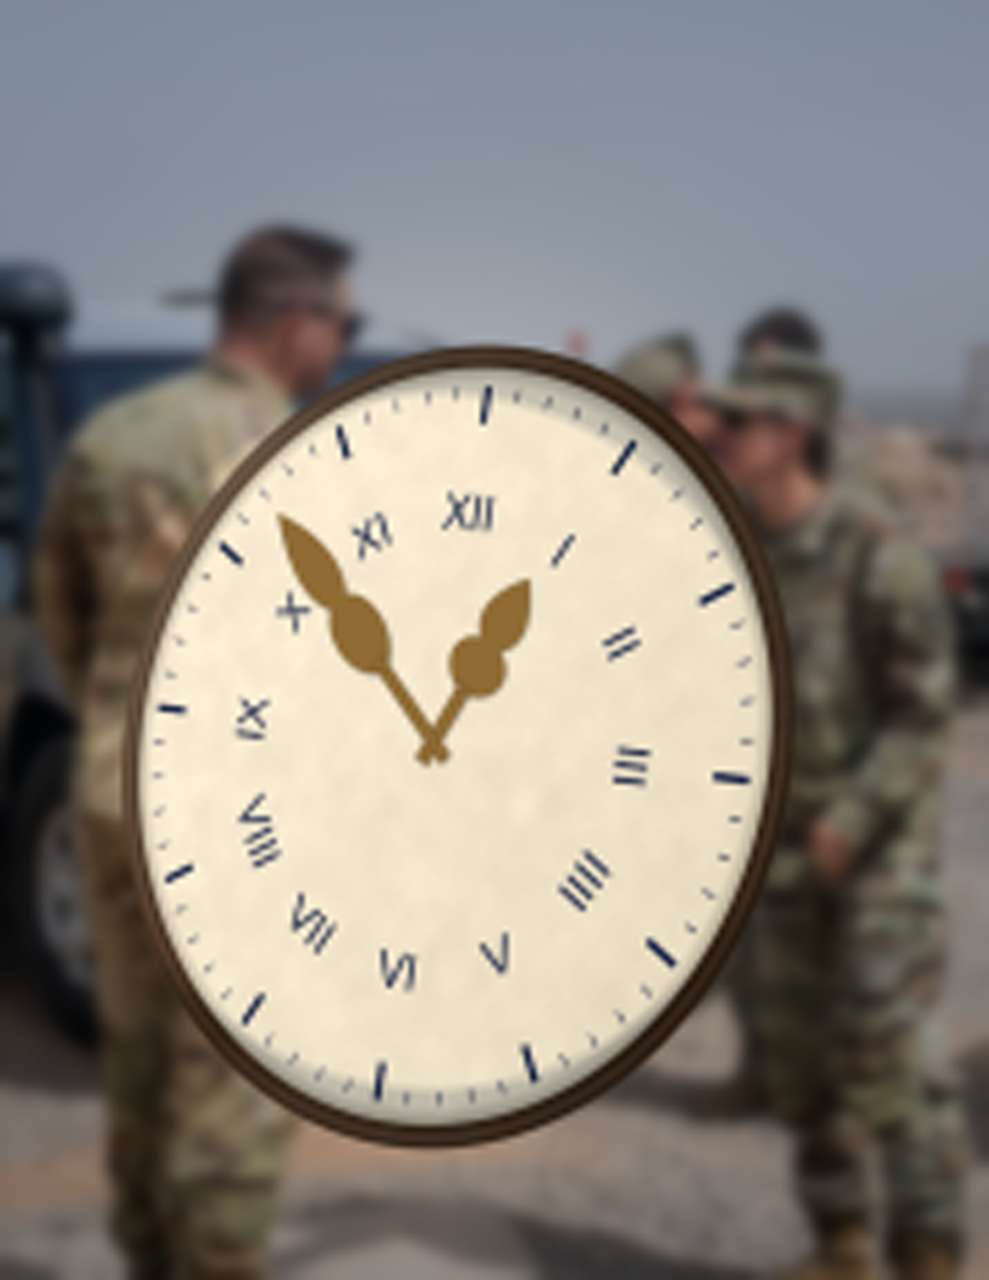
12:52
